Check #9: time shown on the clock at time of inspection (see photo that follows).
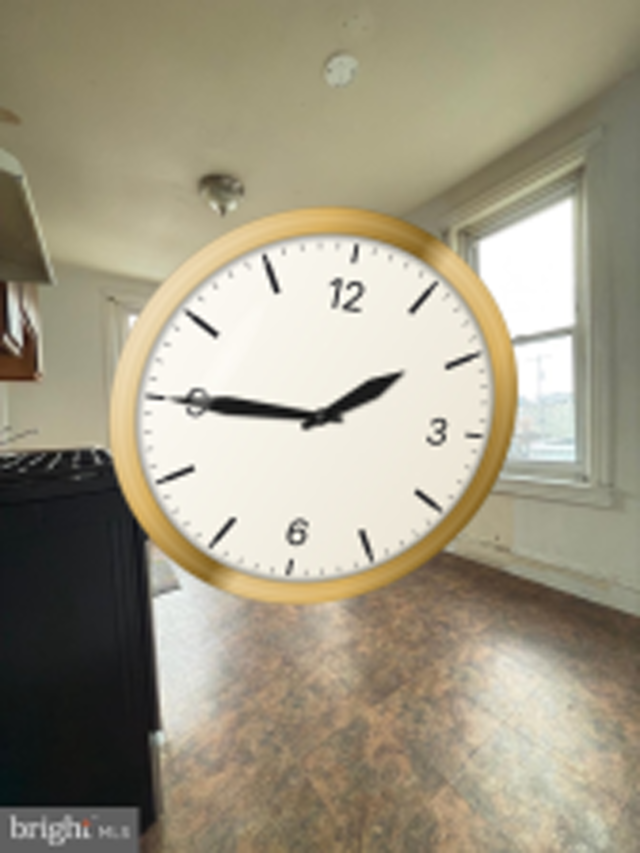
1:45
